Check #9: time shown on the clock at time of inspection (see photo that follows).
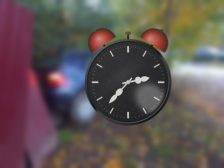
2:37
